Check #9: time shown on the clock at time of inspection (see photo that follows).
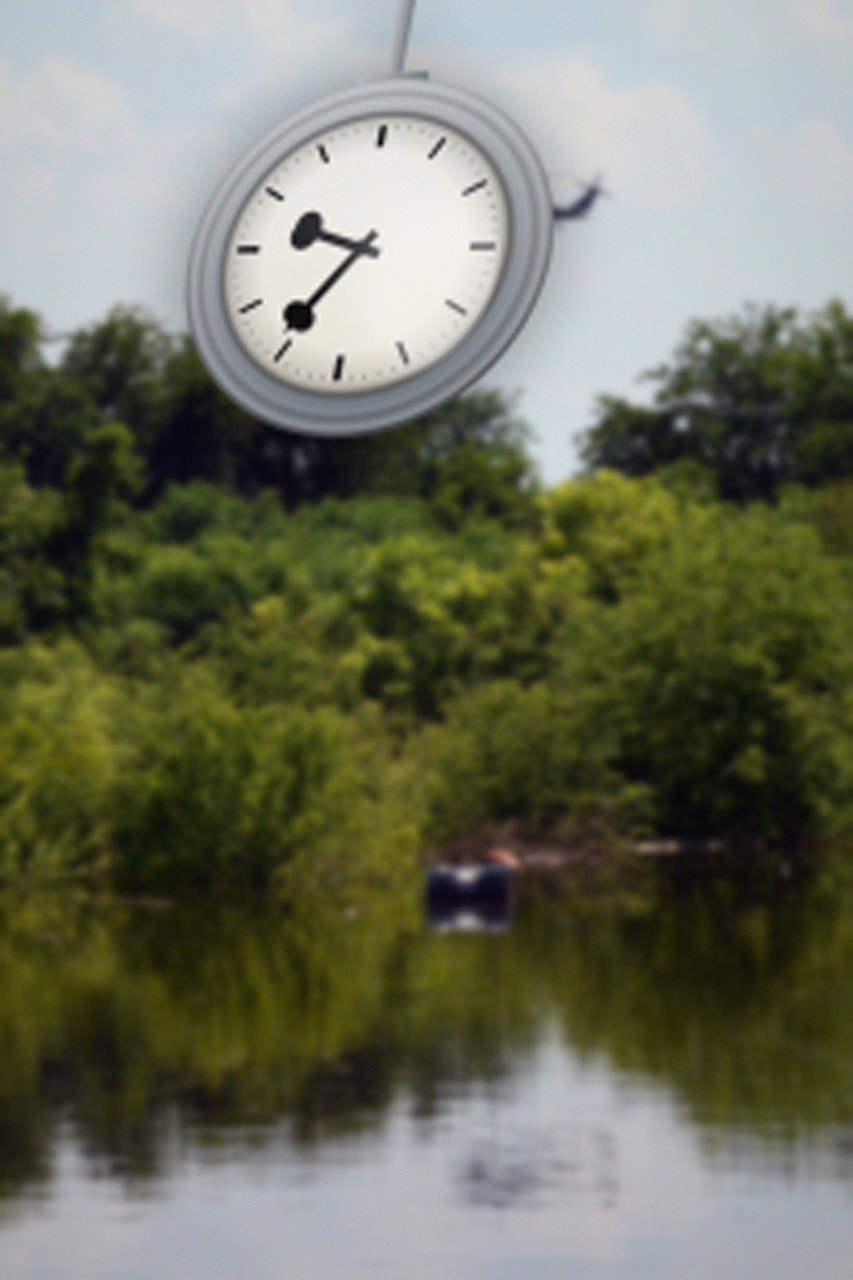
9:36
